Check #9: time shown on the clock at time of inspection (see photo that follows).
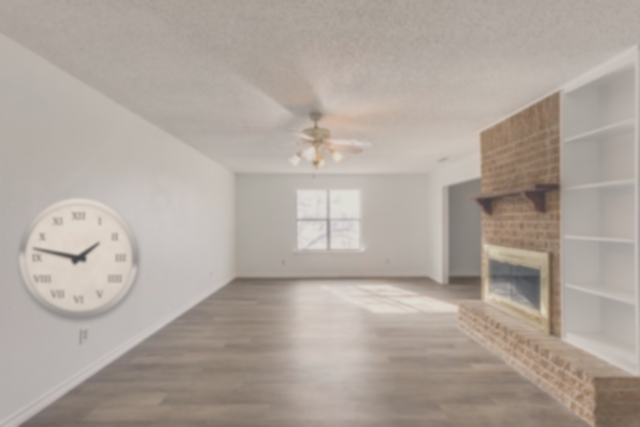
1:47
